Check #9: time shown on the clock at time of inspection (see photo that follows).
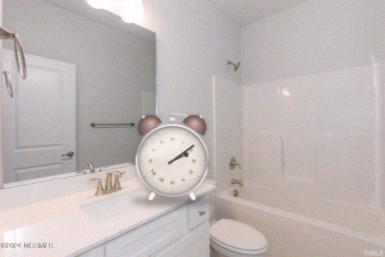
2:09
